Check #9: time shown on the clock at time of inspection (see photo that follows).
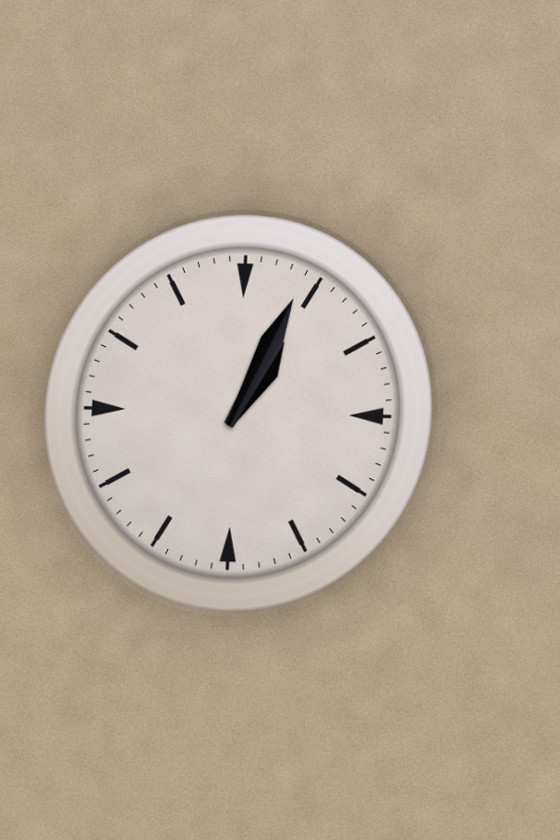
1:04
